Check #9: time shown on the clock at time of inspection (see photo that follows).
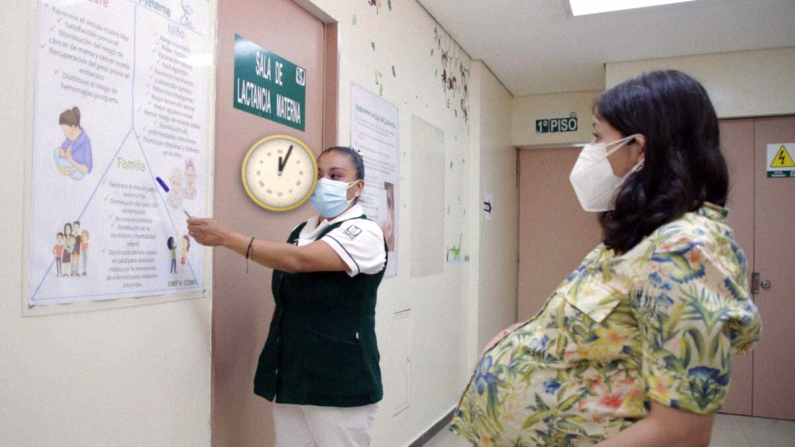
12:04
